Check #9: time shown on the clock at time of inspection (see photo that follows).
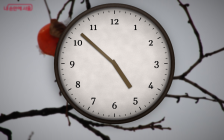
4:52
